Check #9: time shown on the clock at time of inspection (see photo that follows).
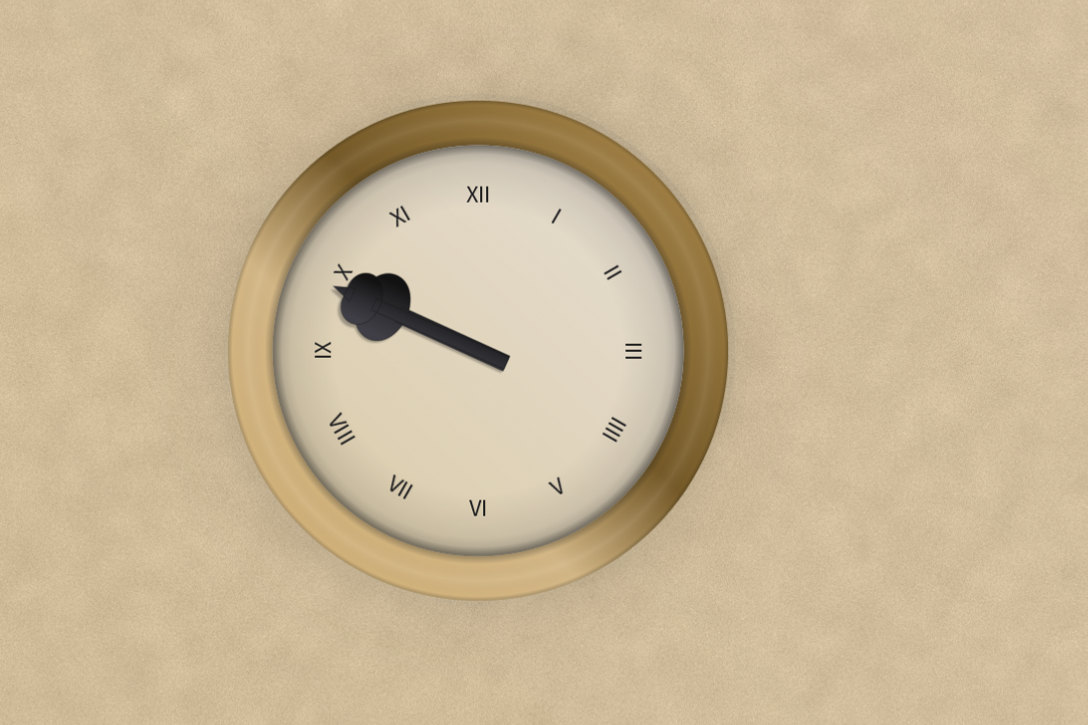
9:49
